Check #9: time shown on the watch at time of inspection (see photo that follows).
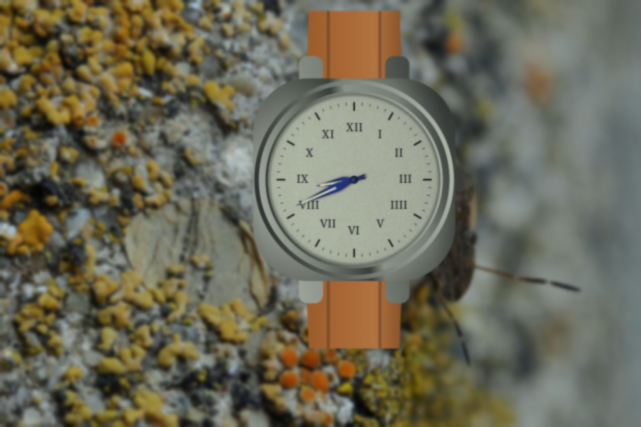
8:41
